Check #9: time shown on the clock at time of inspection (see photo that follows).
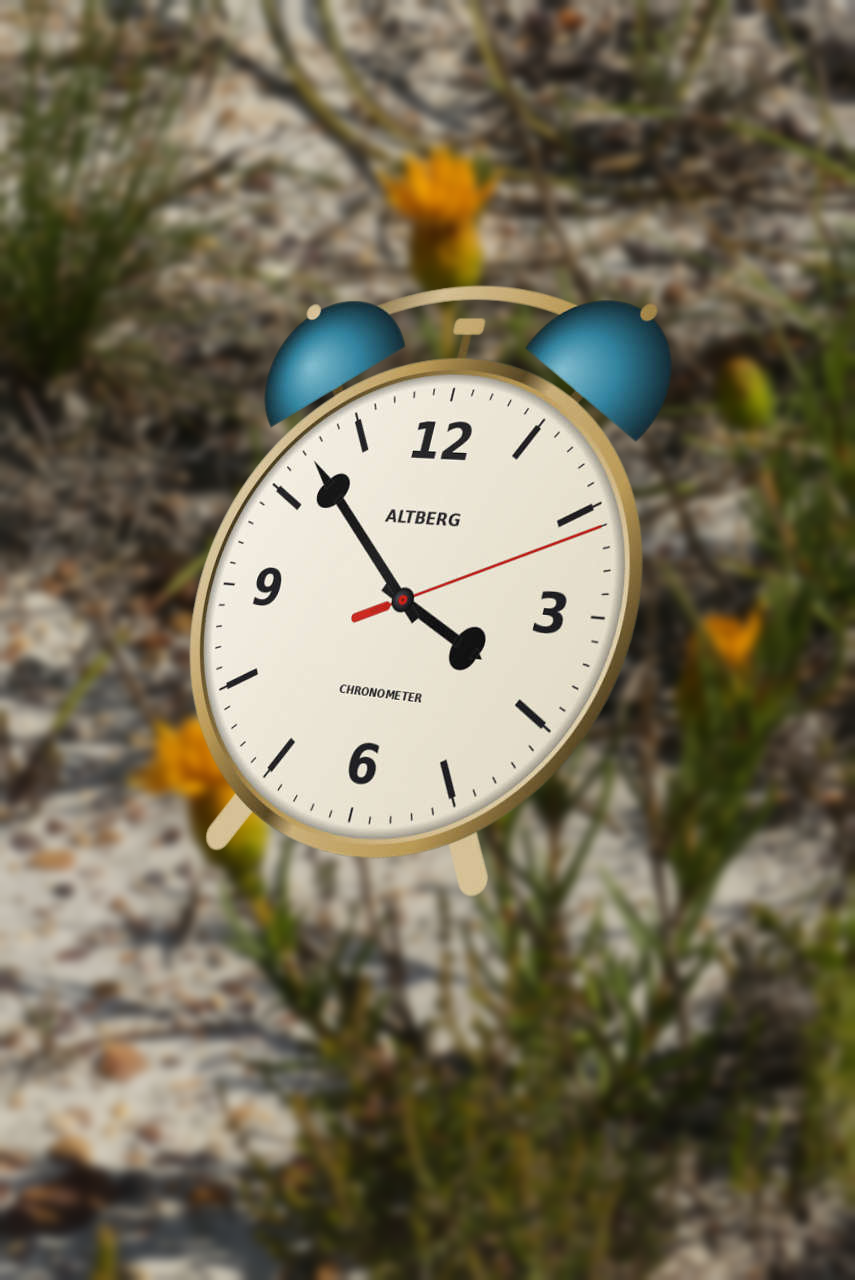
3:52:11
